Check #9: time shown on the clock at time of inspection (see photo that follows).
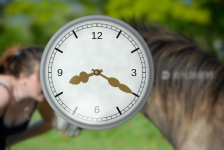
8:20
